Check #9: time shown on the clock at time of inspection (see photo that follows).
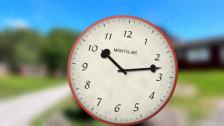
10:13
